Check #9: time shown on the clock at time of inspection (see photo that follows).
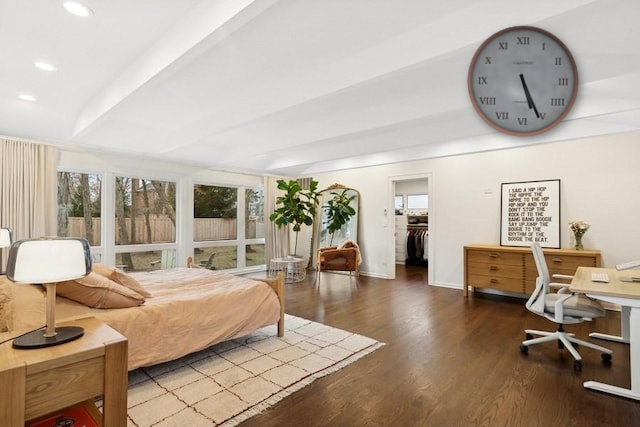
5:26
